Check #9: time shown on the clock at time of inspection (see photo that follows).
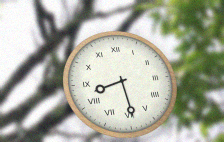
8:29
